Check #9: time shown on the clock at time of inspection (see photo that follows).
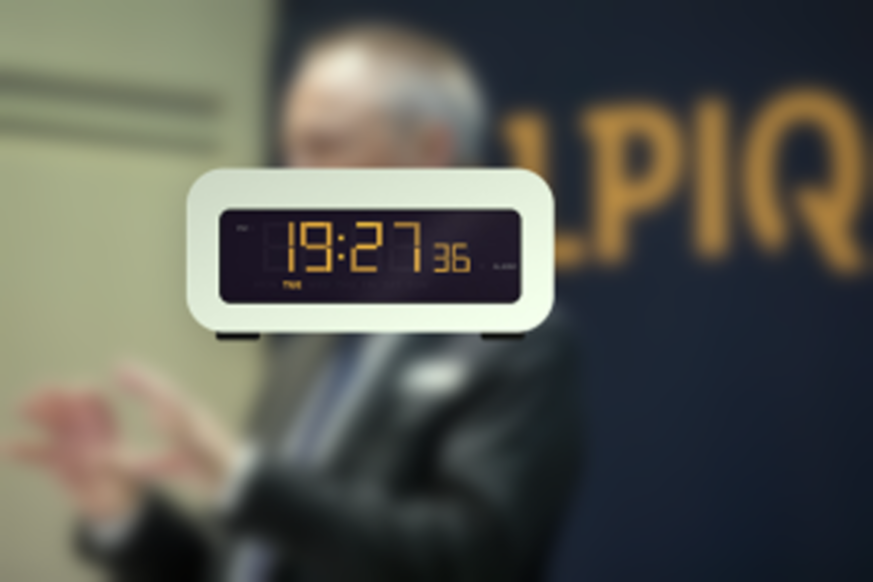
19:27:36
